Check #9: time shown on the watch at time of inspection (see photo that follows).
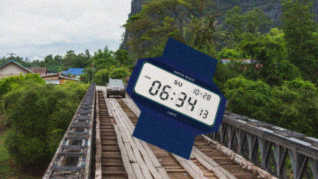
6:34:13
